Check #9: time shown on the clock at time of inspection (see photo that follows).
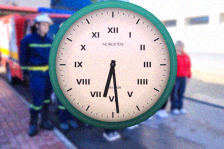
6:29
